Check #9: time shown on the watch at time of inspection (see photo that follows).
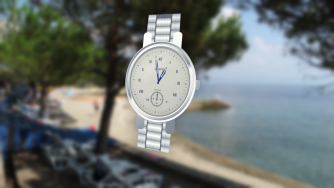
12:58
